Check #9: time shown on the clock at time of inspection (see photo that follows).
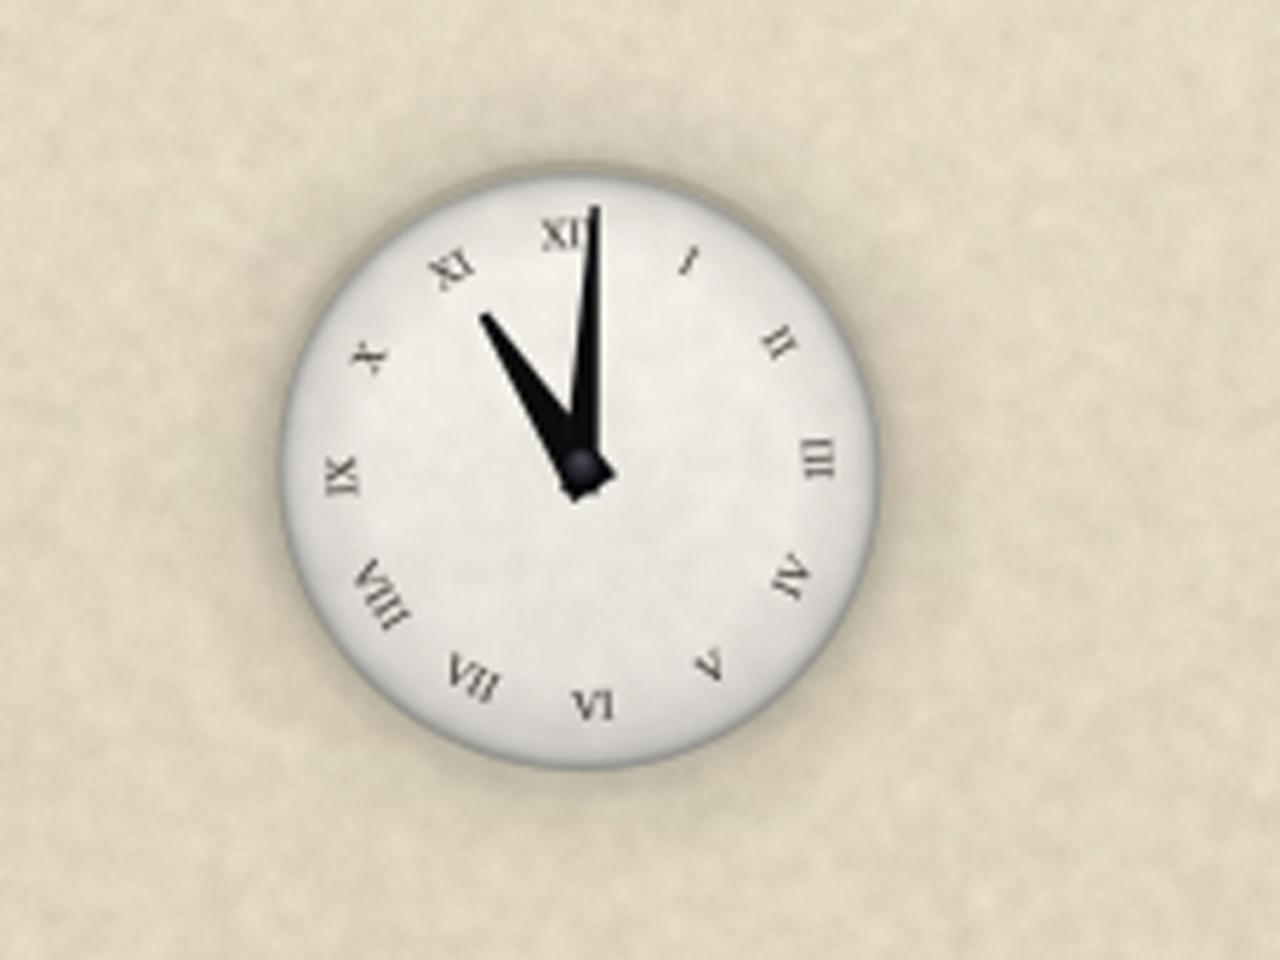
11:01
